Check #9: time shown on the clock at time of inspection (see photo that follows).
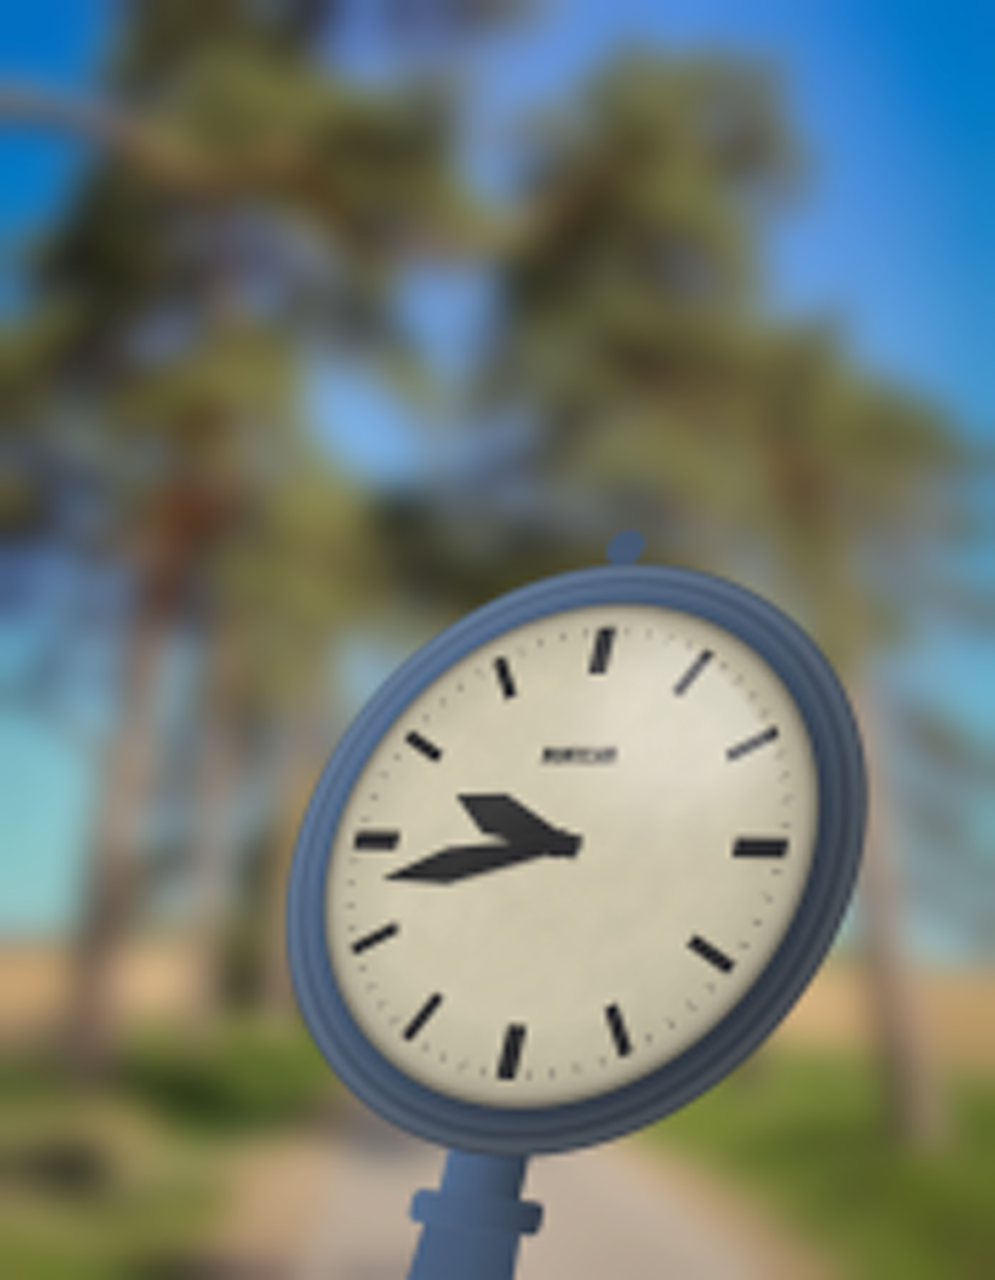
9:43
